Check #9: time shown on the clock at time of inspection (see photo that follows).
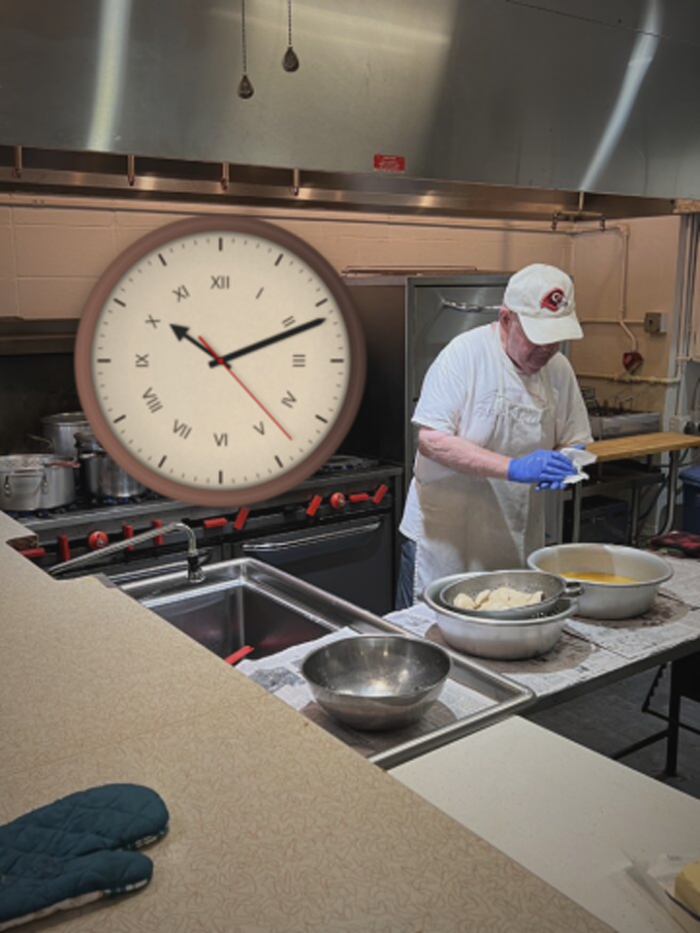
10:11:23
